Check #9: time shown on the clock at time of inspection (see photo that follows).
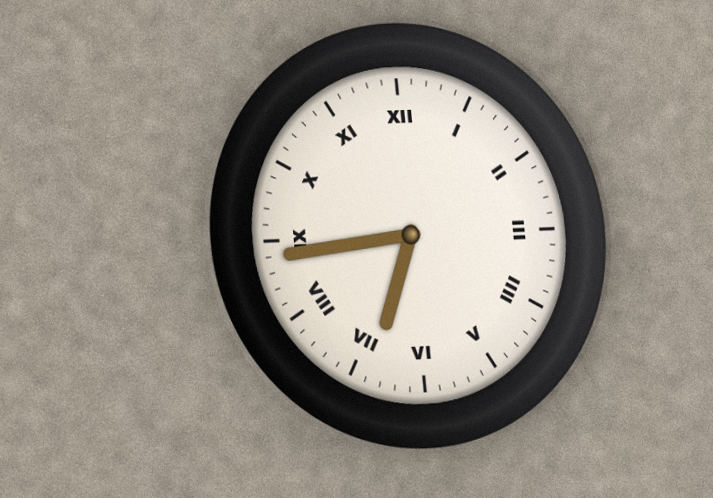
6:44
